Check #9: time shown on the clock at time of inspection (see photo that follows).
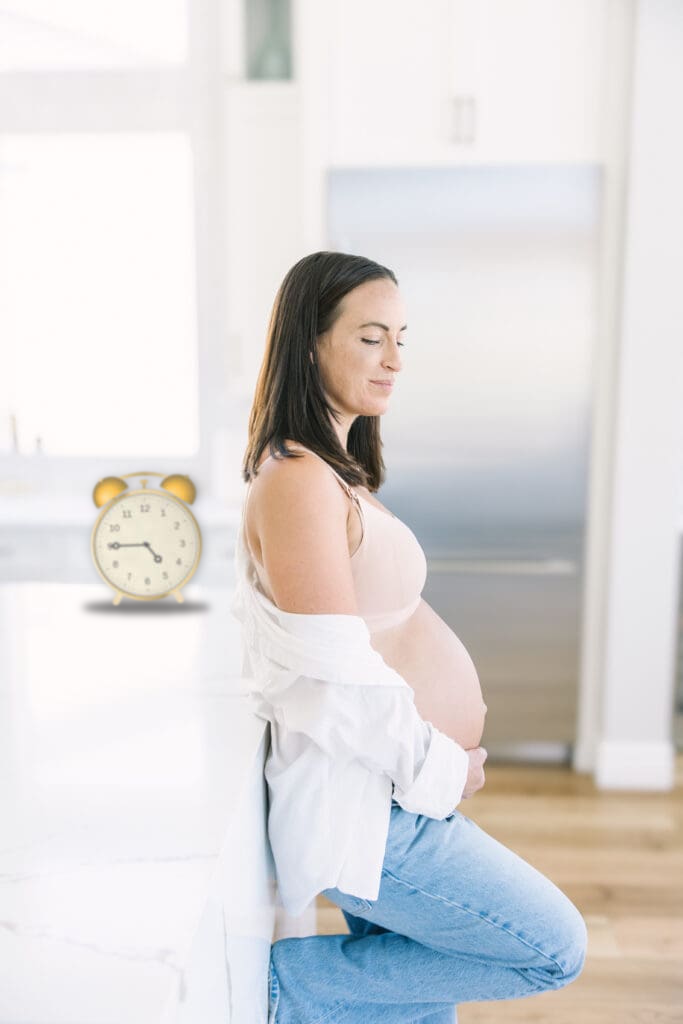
4:45
